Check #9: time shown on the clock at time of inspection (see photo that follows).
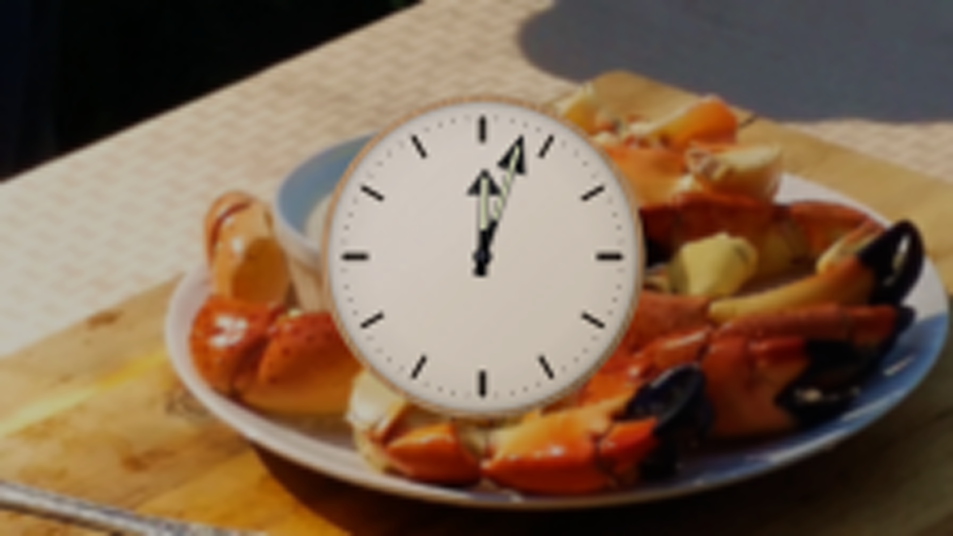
12:03
